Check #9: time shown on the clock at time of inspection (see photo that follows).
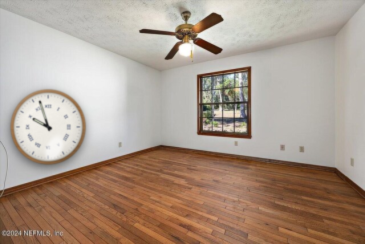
9:57
